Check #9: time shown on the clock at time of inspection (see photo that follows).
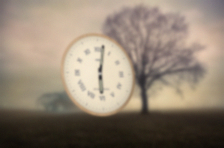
6:02
